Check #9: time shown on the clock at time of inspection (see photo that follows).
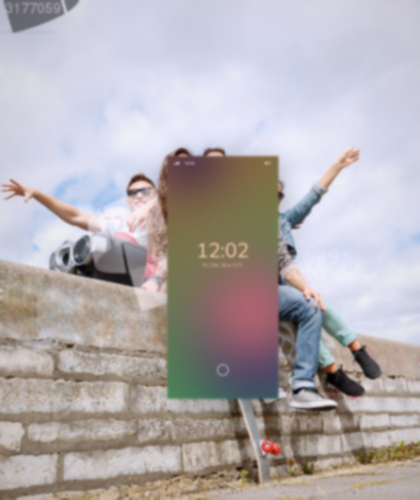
12:02
